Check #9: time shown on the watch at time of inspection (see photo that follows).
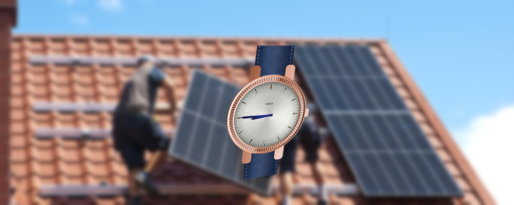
8:45
